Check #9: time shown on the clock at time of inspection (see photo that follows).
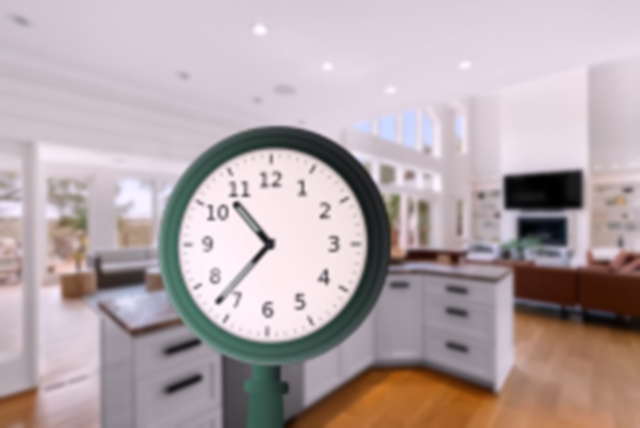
10:37
